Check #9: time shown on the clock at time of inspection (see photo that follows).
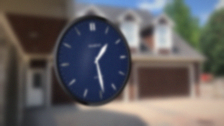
1:29
